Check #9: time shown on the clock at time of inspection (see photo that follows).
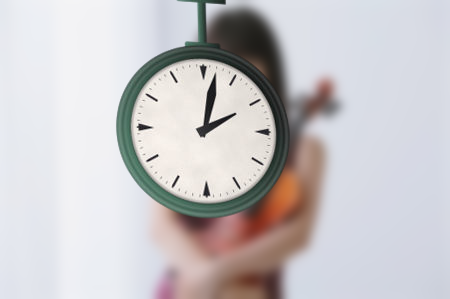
2:02
